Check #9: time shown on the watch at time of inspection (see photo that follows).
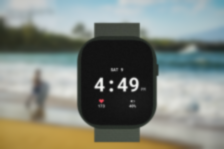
4:49
